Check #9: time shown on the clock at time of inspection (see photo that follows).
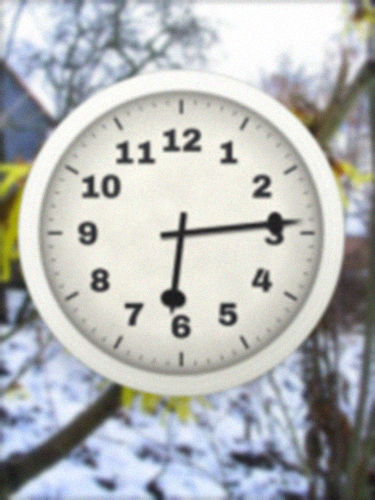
6:14
